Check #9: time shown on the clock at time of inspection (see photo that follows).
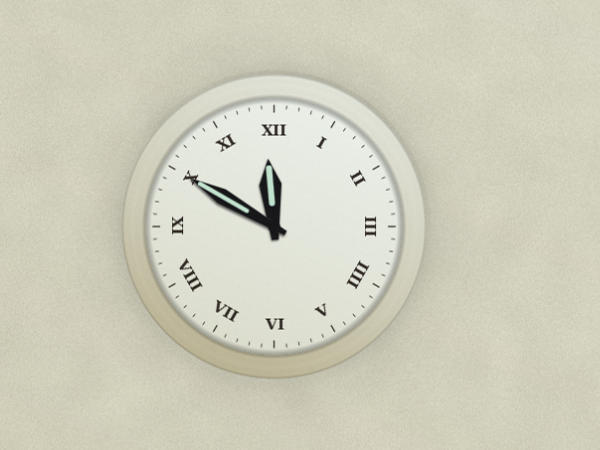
11:50
